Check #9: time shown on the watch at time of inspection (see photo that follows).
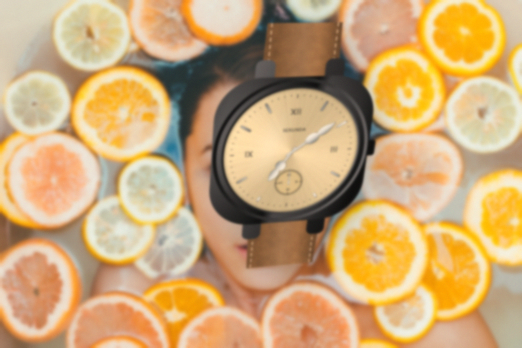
7:09
